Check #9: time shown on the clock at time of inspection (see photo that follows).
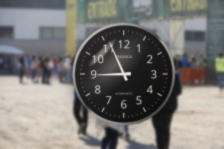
8:56
